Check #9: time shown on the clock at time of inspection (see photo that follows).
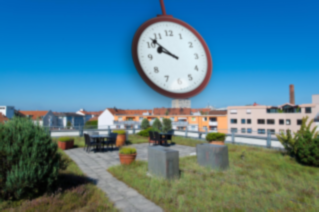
9:52
